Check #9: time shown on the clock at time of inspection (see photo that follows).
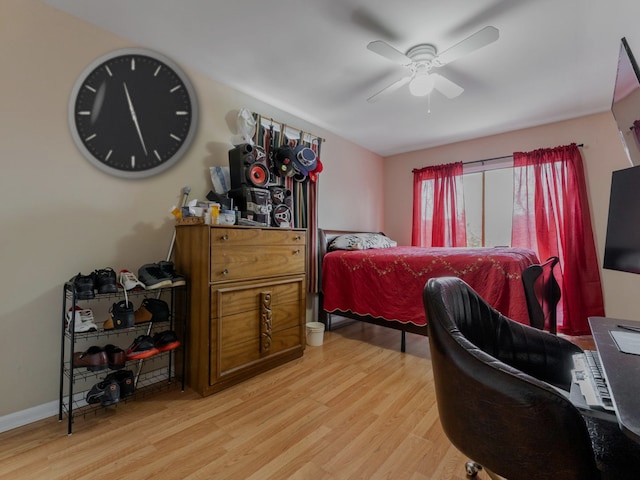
11:27
